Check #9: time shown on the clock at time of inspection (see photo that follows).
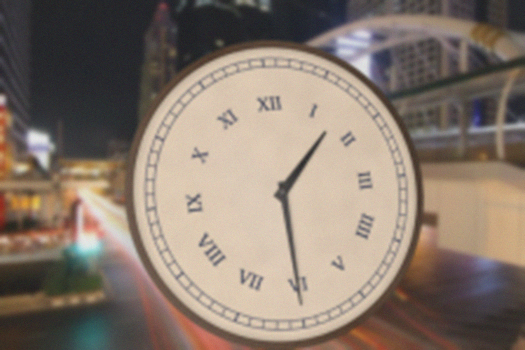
1:30
